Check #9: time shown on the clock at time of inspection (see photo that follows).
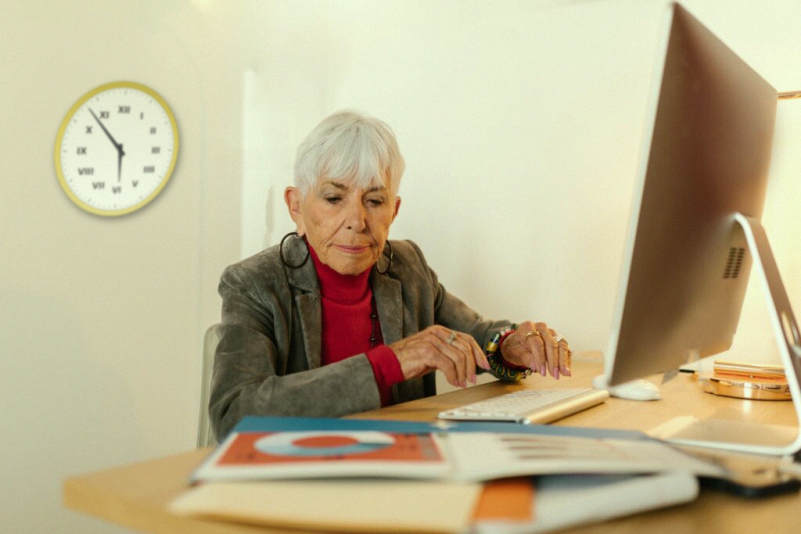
5:53
